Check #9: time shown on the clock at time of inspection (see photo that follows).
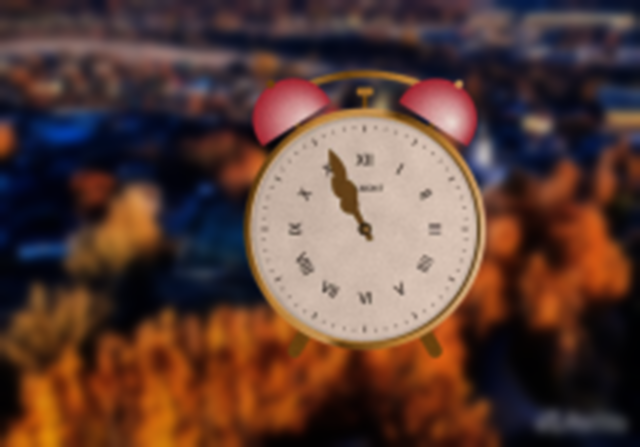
10:56
